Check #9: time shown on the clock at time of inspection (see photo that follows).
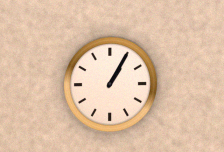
1:05
